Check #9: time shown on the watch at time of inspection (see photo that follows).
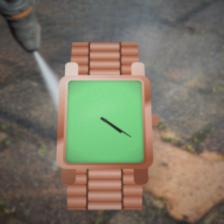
4:21
